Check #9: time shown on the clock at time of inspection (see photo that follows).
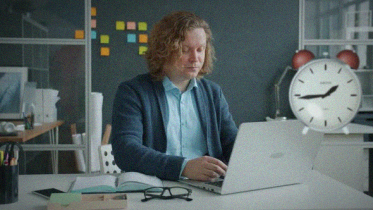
1:44
